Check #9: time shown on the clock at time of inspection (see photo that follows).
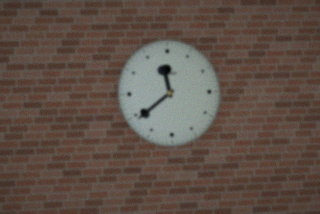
11:39
